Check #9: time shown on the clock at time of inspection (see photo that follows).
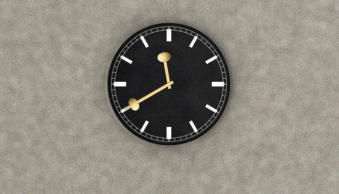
11:40
